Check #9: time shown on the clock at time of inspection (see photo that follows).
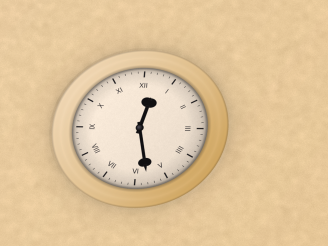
12:28
